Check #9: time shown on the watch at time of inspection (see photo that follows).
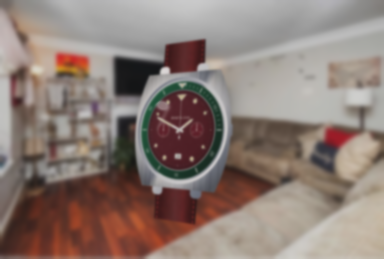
1:49
